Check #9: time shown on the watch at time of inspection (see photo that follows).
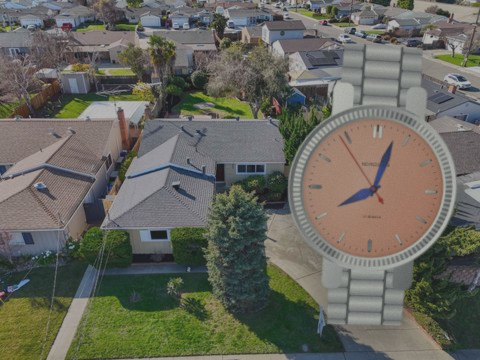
8:02:54
